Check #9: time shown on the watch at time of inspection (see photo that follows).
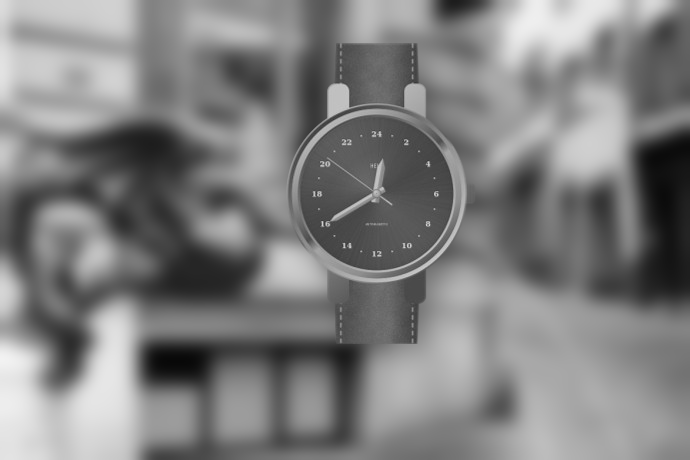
0:39:51
